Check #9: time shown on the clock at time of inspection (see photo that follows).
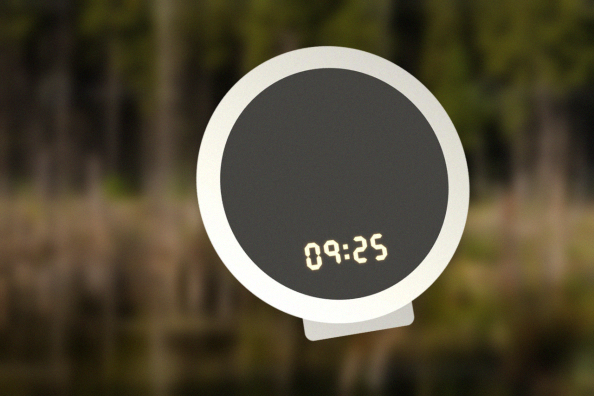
9:25
